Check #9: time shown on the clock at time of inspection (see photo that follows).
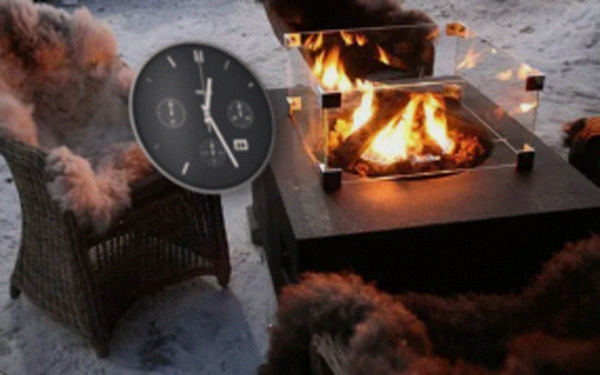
12:26
